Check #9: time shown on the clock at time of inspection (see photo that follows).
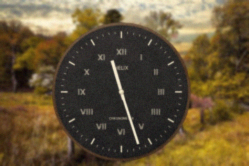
11:27
